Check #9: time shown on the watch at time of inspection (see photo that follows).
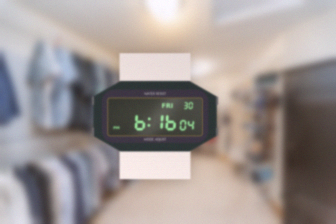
6:16:04
